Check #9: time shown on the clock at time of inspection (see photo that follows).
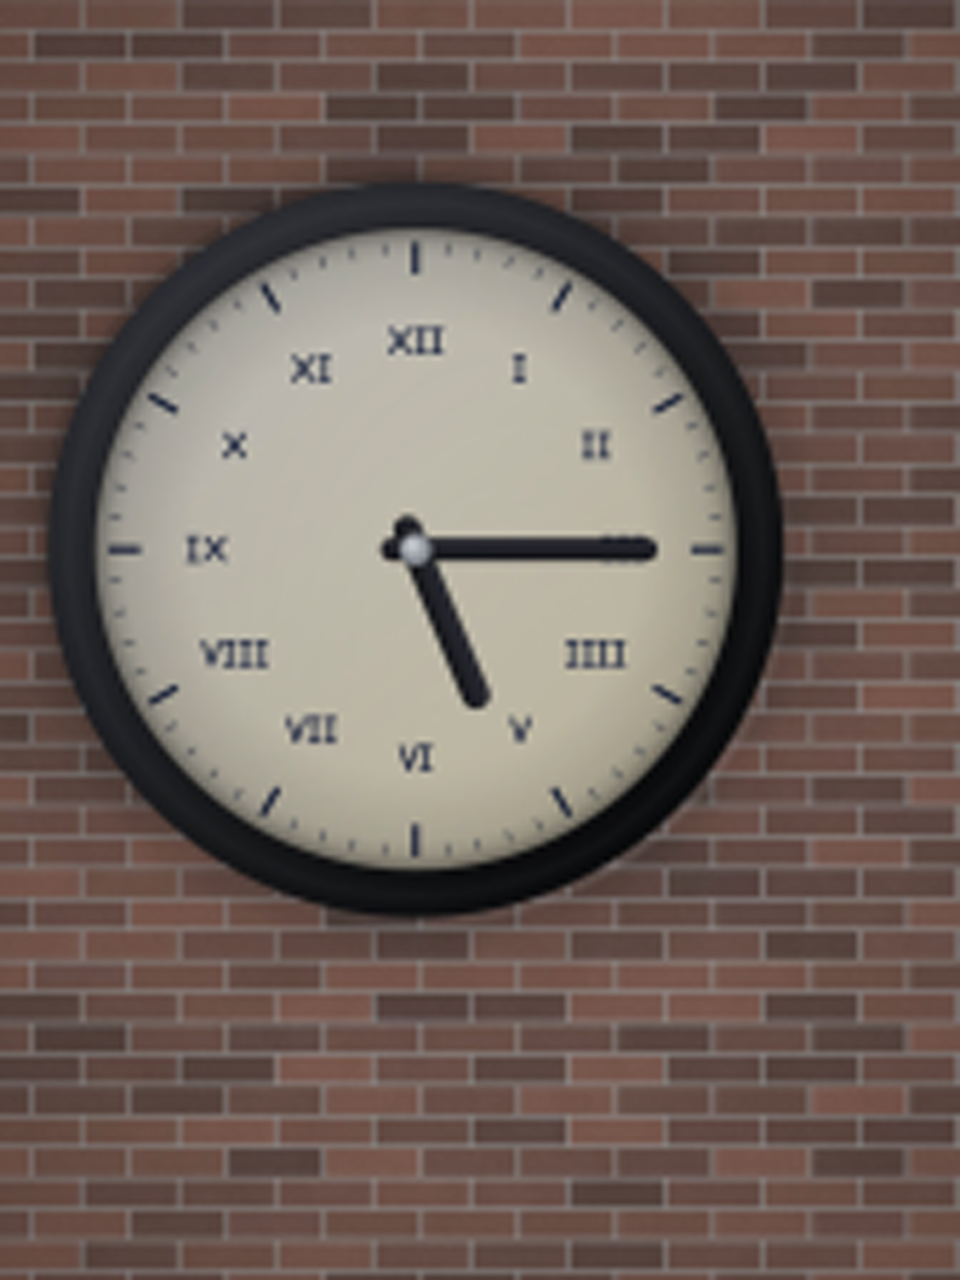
5:15
